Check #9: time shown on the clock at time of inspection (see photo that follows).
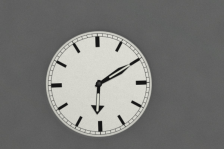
6:10
